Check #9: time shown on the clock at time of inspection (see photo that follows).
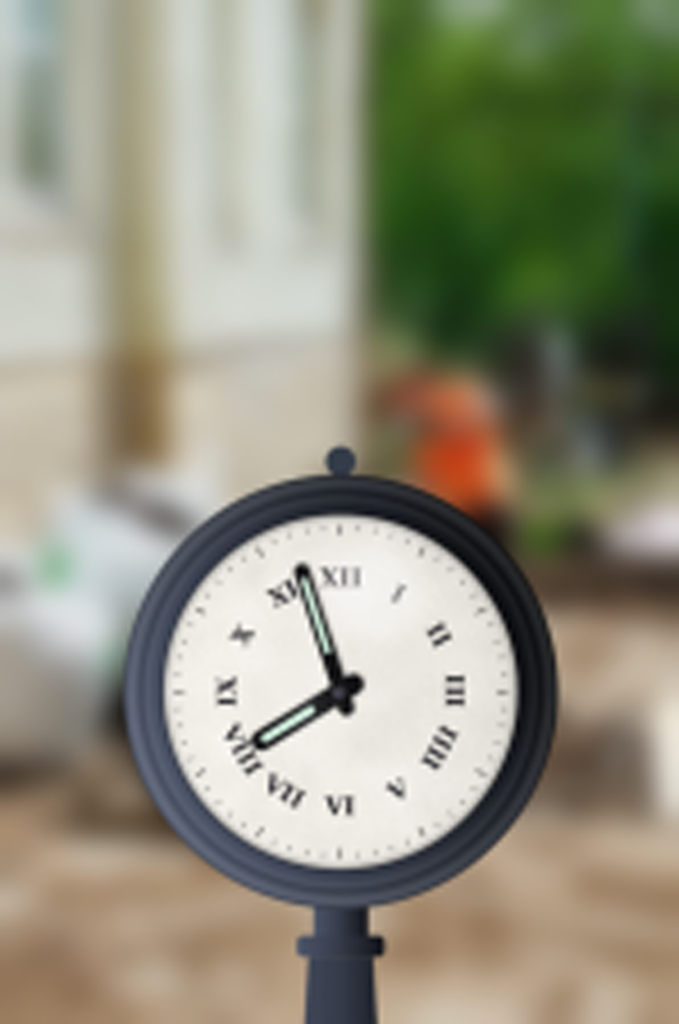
7:57
